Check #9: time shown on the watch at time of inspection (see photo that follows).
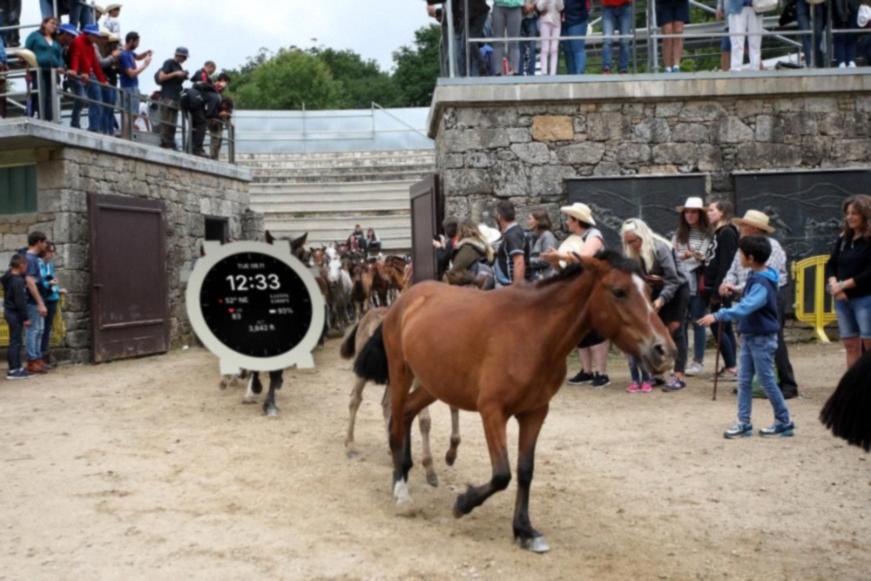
12:33
